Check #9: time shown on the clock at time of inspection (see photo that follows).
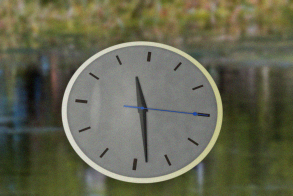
11:28:15
